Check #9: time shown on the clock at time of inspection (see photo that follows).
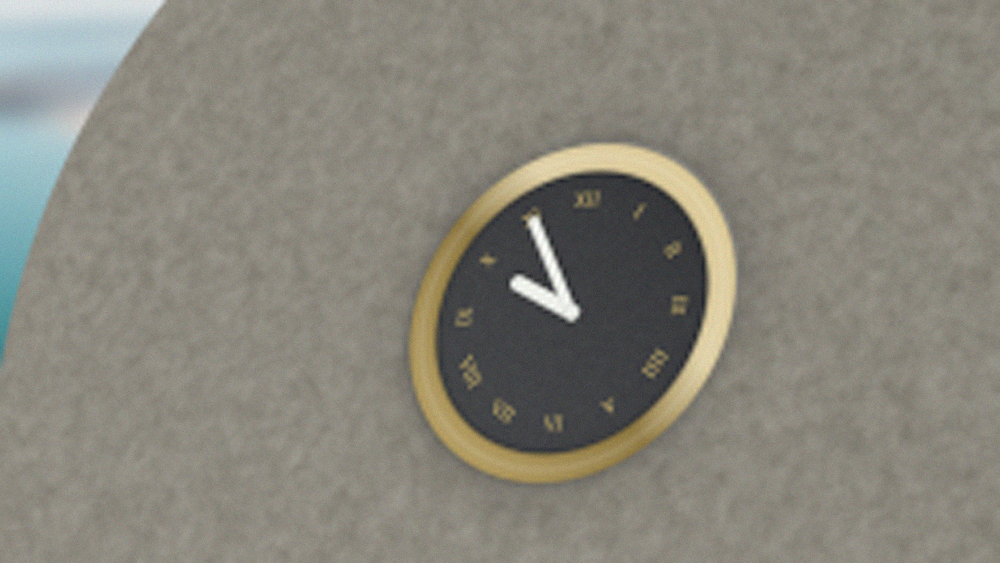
9:55
